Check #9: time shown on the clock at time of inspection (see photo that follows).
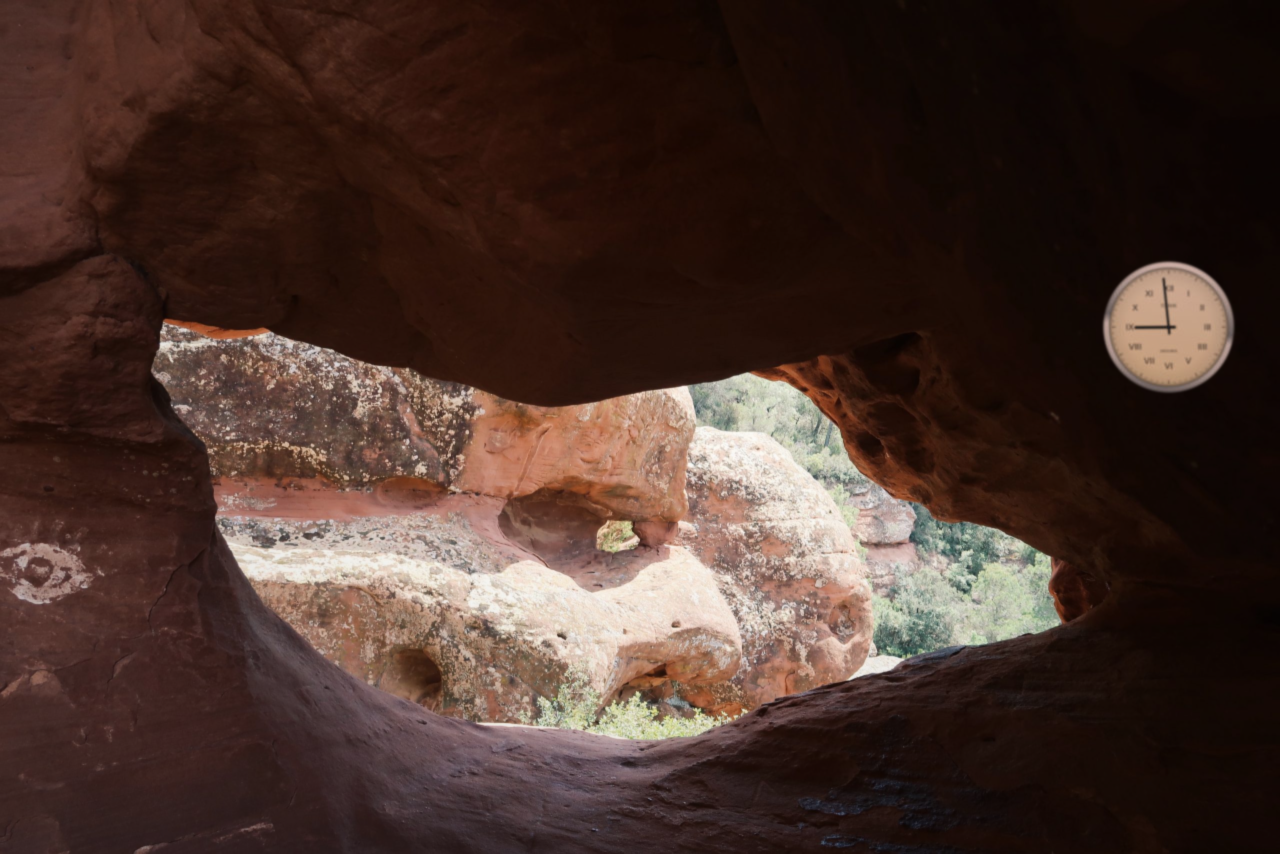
8:59
